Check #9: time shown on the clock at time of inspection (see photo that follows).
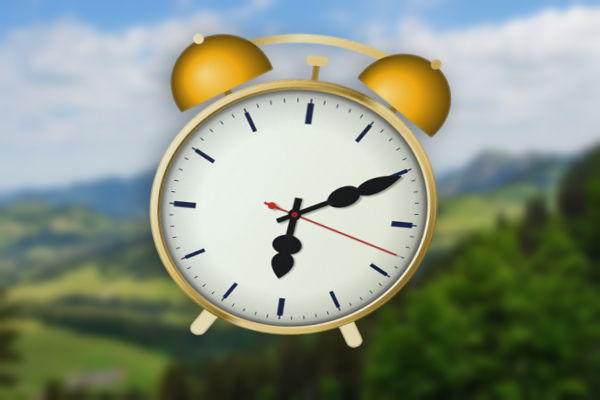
6:10:18
